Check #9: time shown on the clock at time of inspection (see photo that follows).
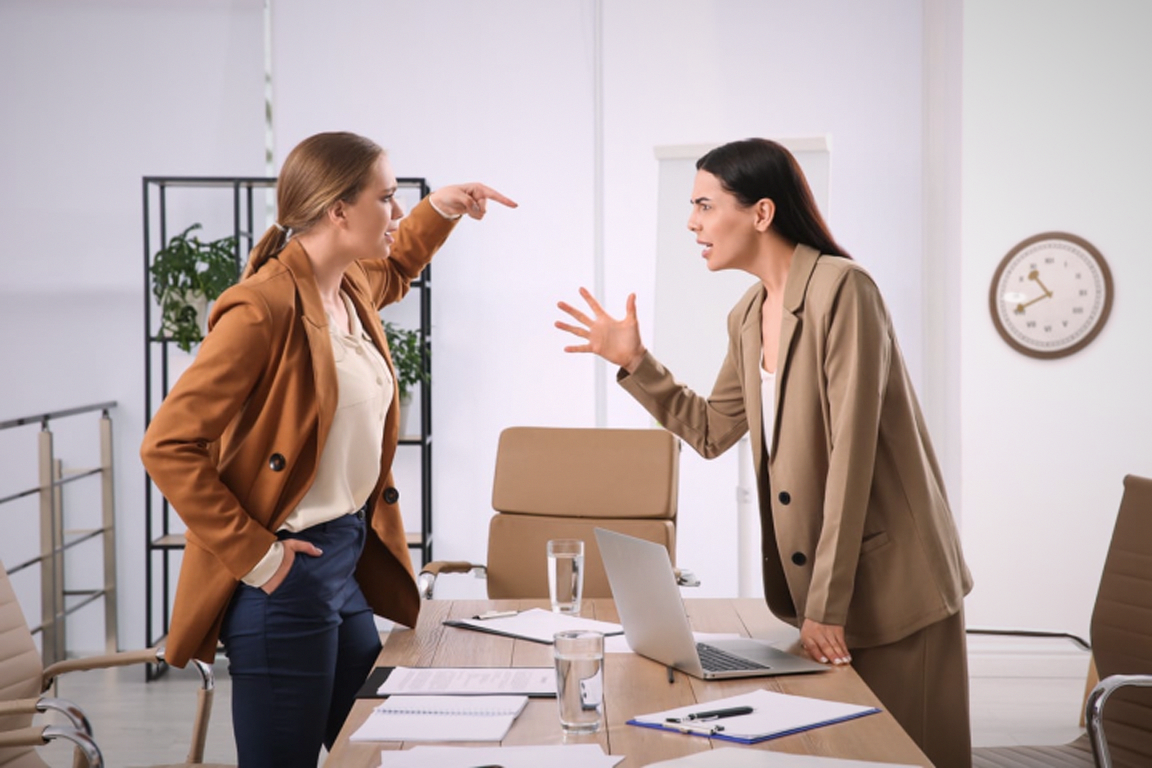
10:41
